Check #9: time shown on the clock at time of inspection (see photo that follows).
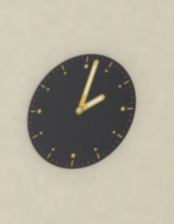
2:02
